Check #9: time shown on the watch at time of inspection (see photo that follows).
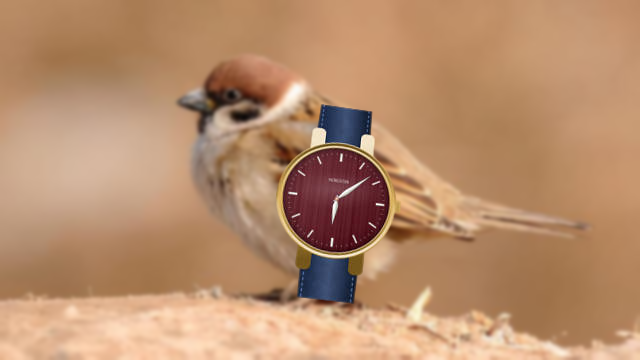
6:08
